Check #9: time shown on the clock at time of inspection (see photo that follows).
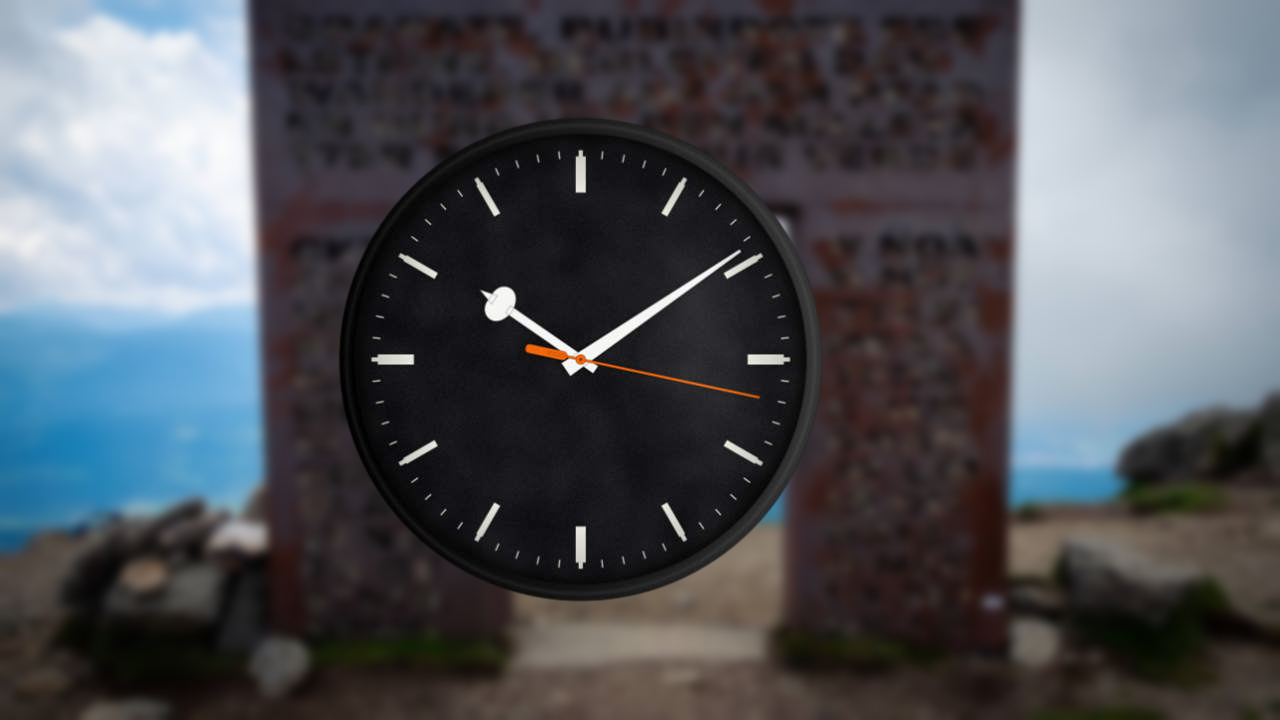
10:09:17
